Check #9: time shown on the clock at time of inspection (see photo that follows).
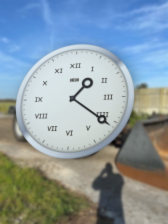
1:21
